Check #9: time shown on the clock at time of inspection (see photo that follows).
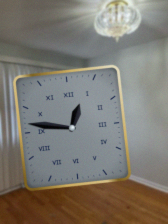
12:47
